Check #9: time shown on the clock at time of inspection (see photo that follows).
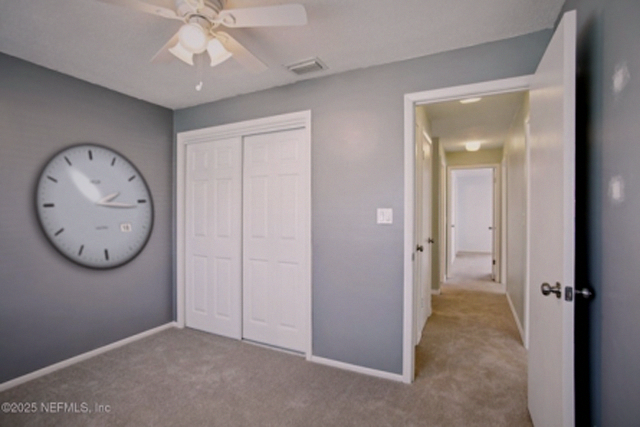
2:16
